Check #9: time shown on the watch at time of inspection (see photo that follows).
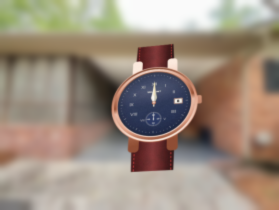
12:00
